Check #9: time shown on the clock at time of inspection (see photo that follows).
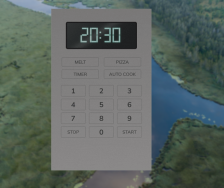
20:30
